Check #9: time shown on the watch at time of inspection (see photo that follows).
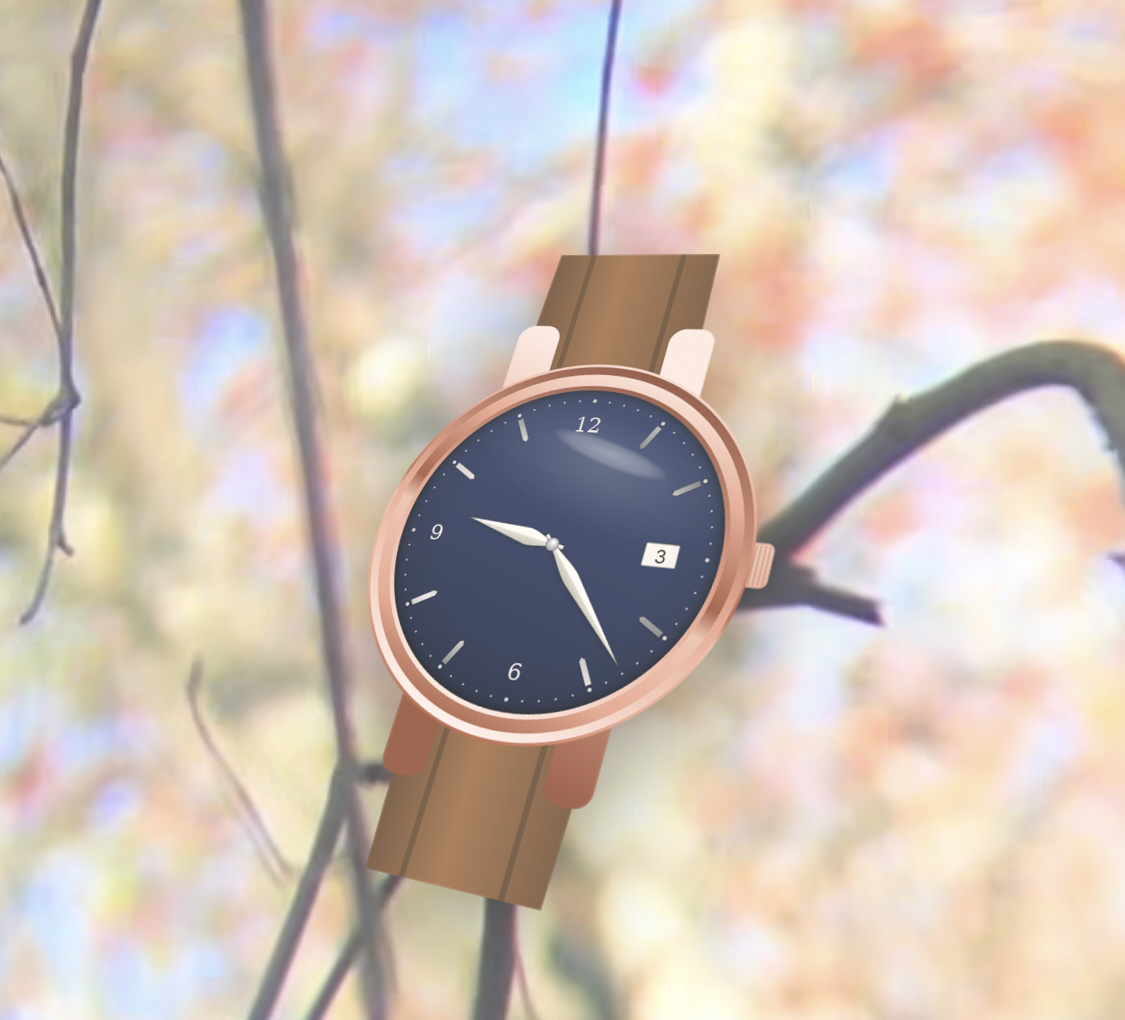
9:23
